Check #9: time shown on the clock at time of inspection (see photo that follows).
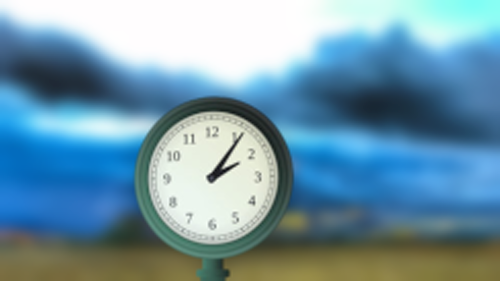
2:06
